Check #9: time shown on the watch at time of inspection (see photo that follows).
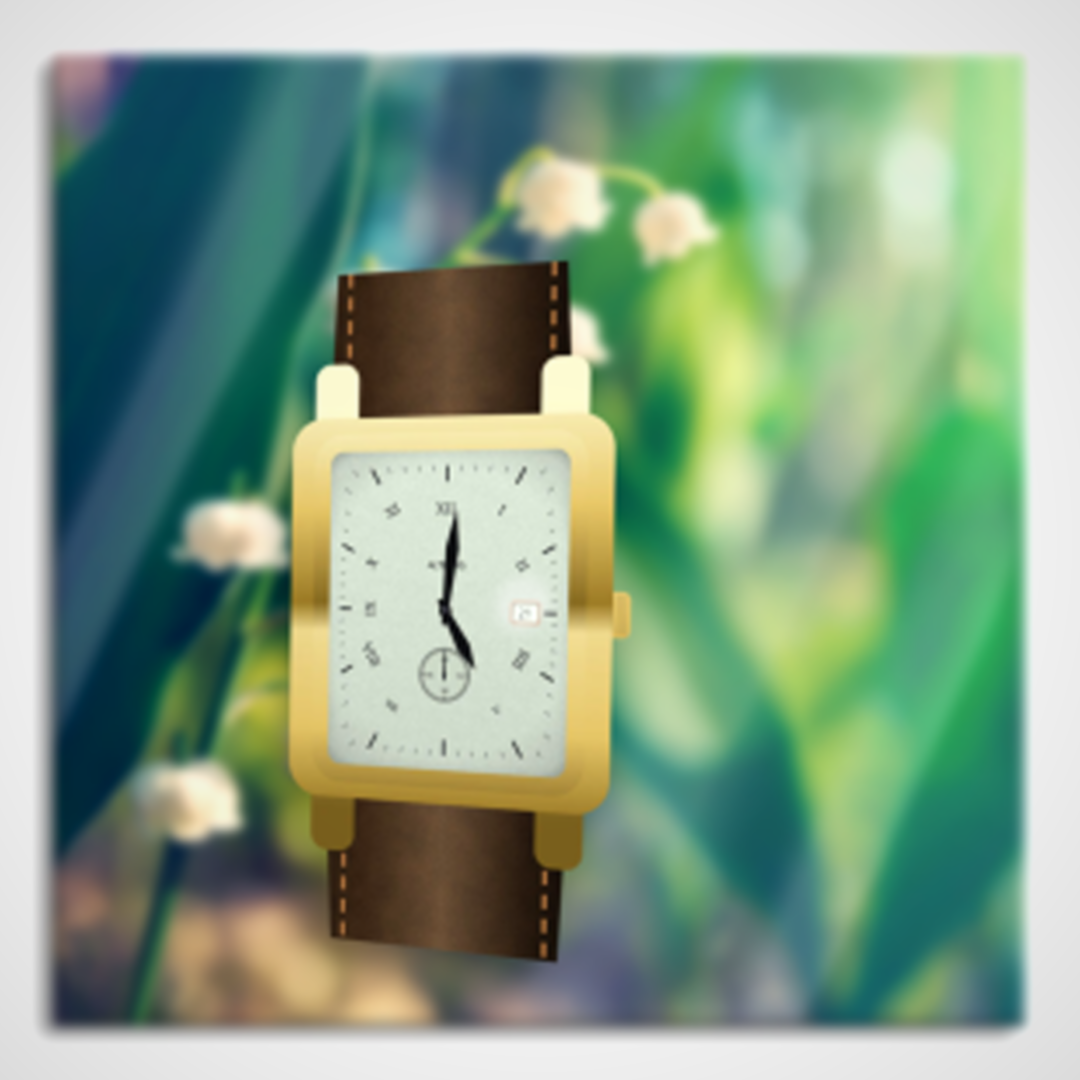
5:01
